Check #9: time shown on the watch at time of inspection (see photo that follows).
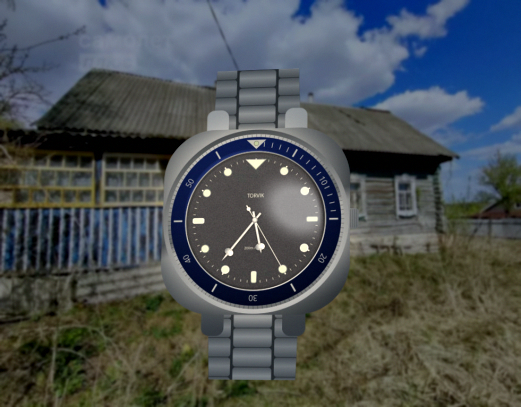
5:36:25
